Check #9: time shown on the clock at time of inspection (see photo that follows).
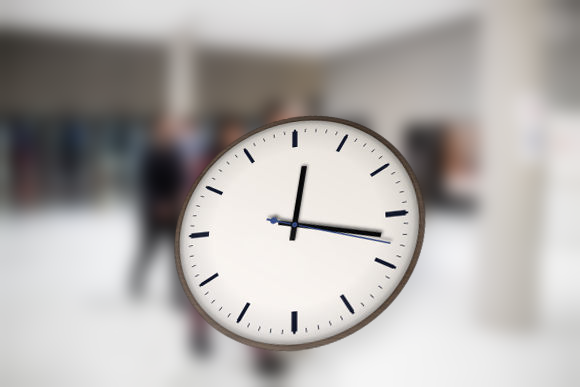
12:17:18
